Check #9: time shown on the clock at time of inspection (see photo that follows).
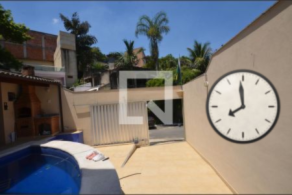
7:59
